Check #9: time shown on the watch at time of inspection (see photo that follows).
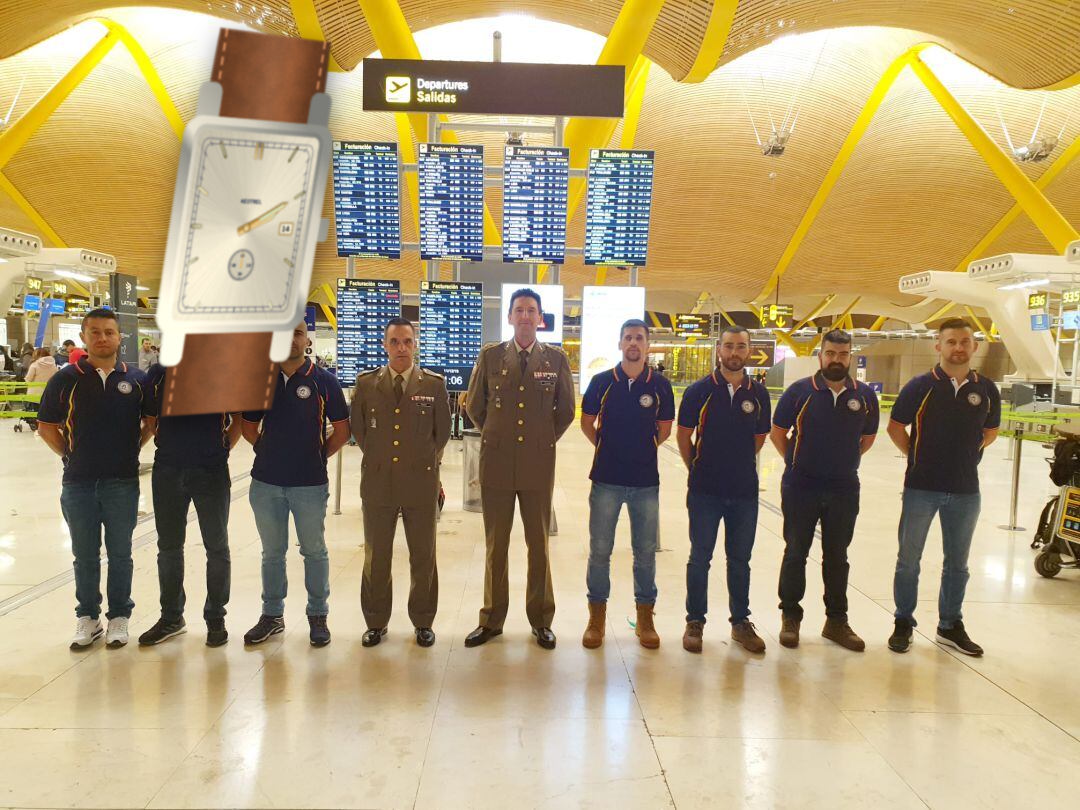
2:10
